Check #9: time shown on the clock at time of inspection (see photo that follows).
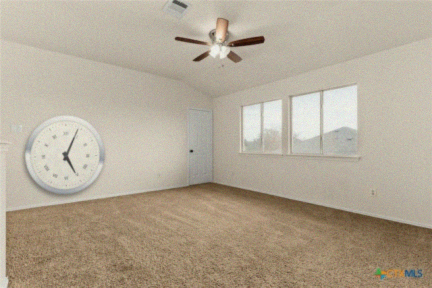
5:04
